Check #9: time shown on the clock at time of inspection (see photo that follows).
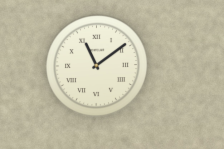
11:09
